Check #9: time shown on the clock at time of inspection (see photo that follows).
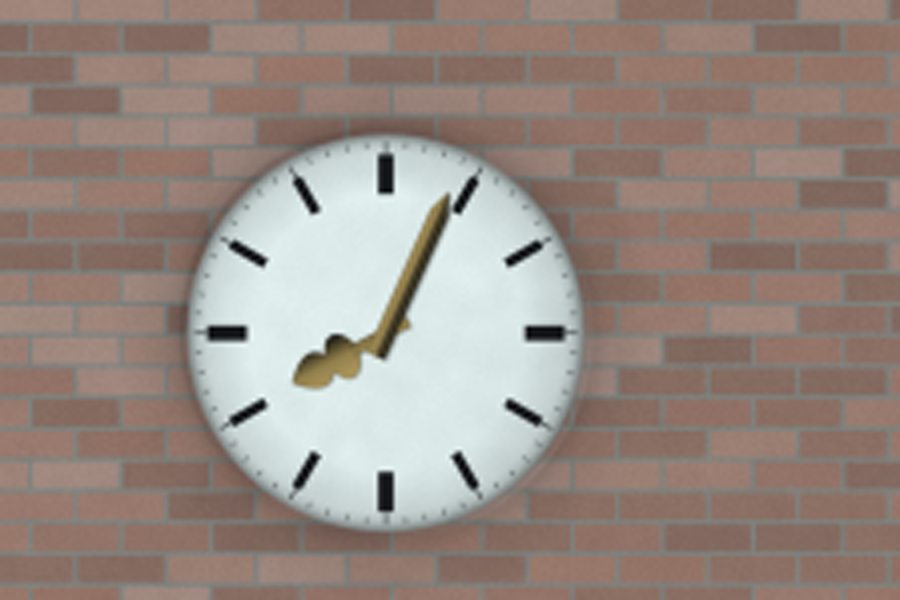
8:04
